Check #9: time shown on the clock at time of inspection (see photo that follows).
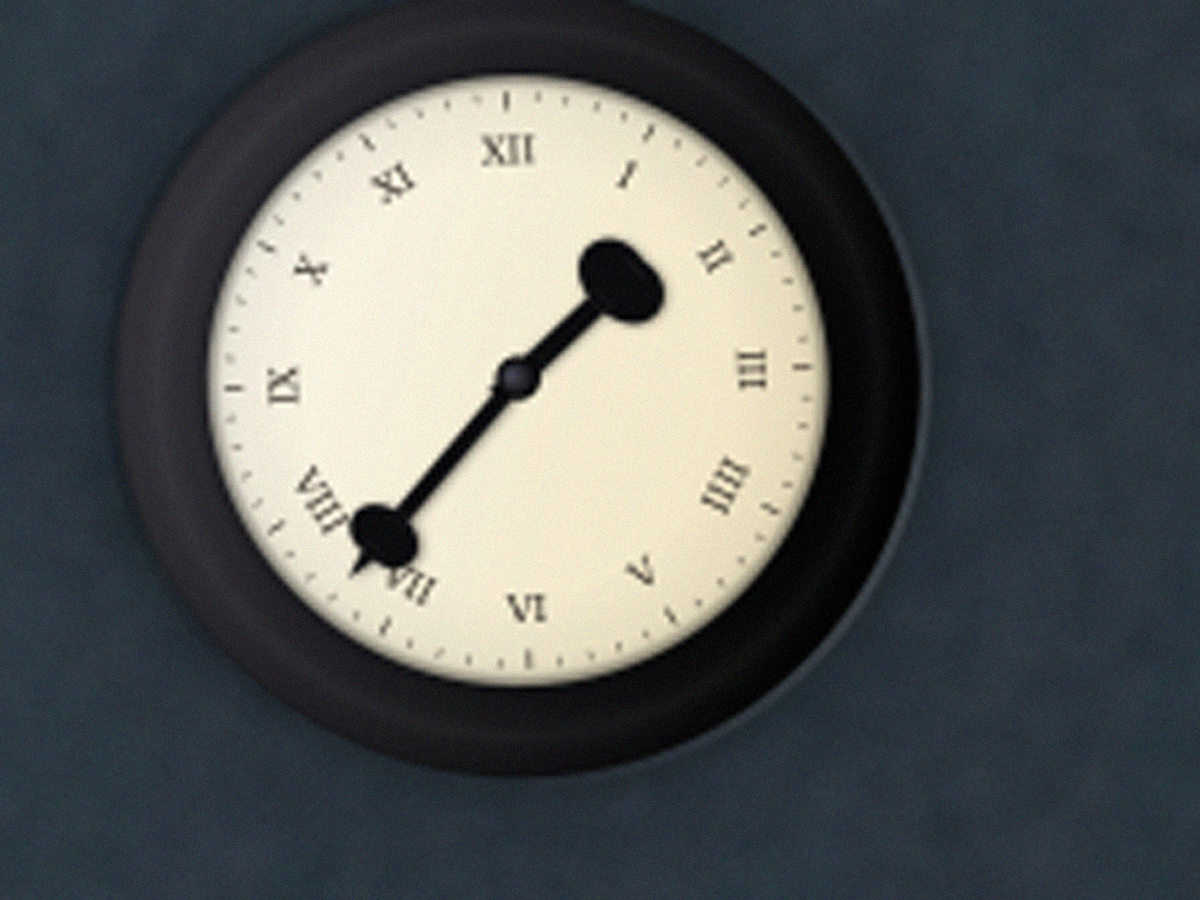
1:37
